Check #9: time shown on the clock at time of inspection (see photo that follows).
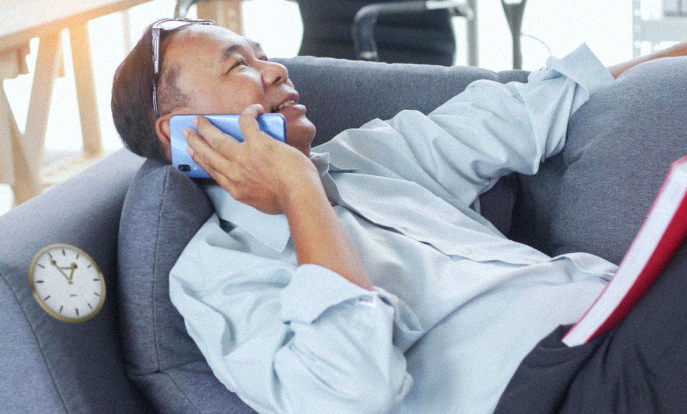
12:54
